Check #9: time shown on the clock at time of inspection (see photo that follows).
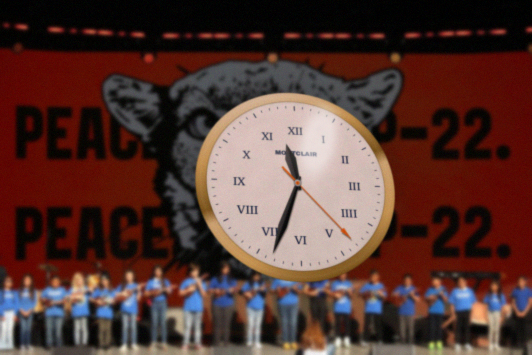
11:33:23
